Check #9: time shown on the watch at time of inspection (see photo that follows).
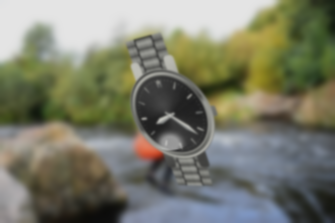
8:22
